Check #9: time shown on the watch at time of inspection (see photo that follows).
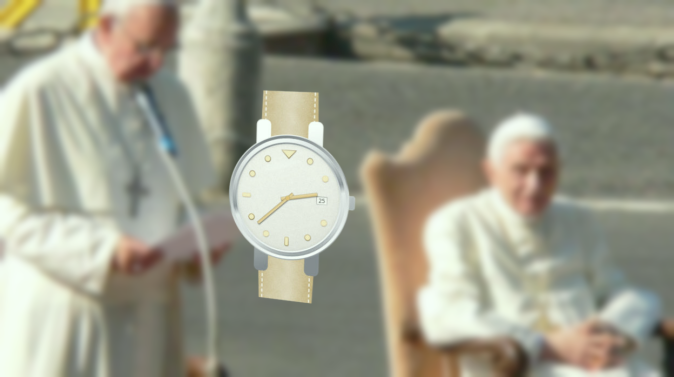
2:38
